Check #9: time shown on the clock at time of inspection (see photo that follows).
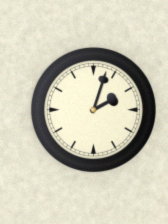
2:03
